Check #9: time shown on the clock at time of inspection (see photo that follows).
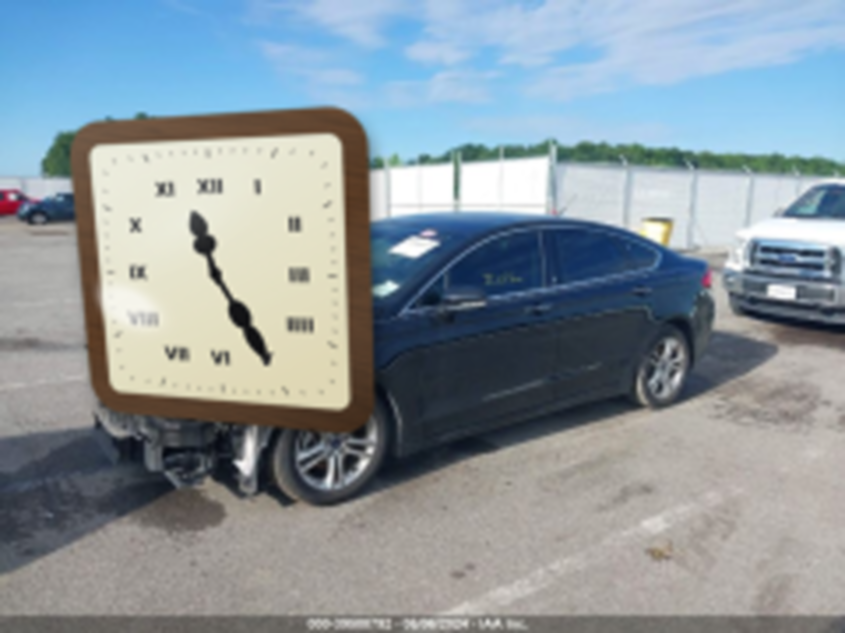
11:25
